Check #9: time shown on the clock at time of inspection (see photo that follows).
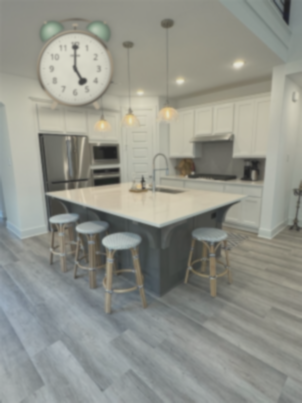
5:00
